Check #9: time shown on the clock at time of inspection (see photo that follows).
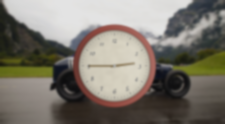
2:45
